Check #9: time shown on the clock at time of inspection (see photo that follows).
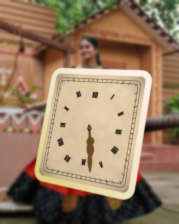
5:28
